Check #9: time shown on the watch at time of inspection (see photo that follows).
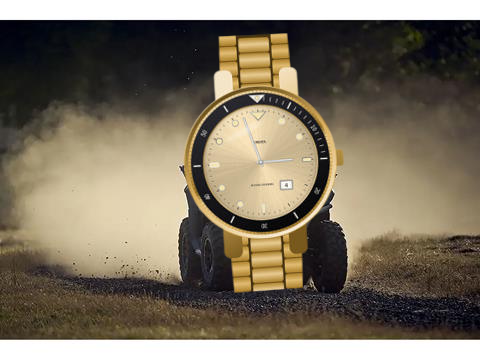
2:57
